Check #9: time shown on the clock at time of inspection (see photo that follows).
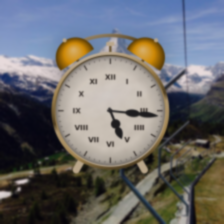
5:16
